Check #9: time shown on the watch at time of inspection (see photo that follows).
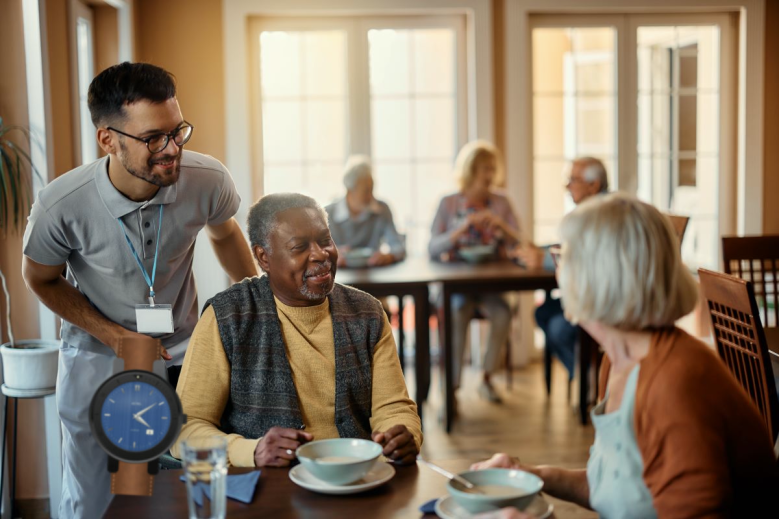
4:09
